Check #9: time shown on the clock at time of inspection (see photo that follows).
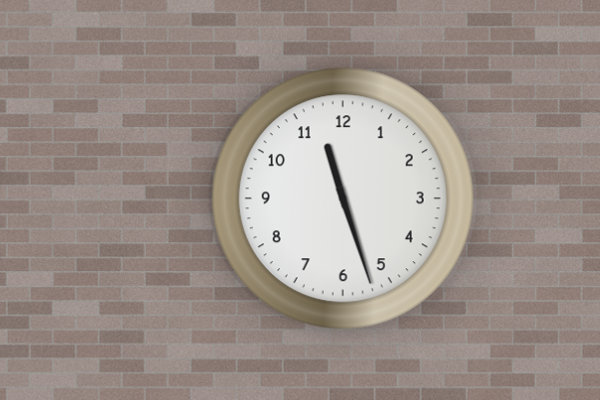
11:27
